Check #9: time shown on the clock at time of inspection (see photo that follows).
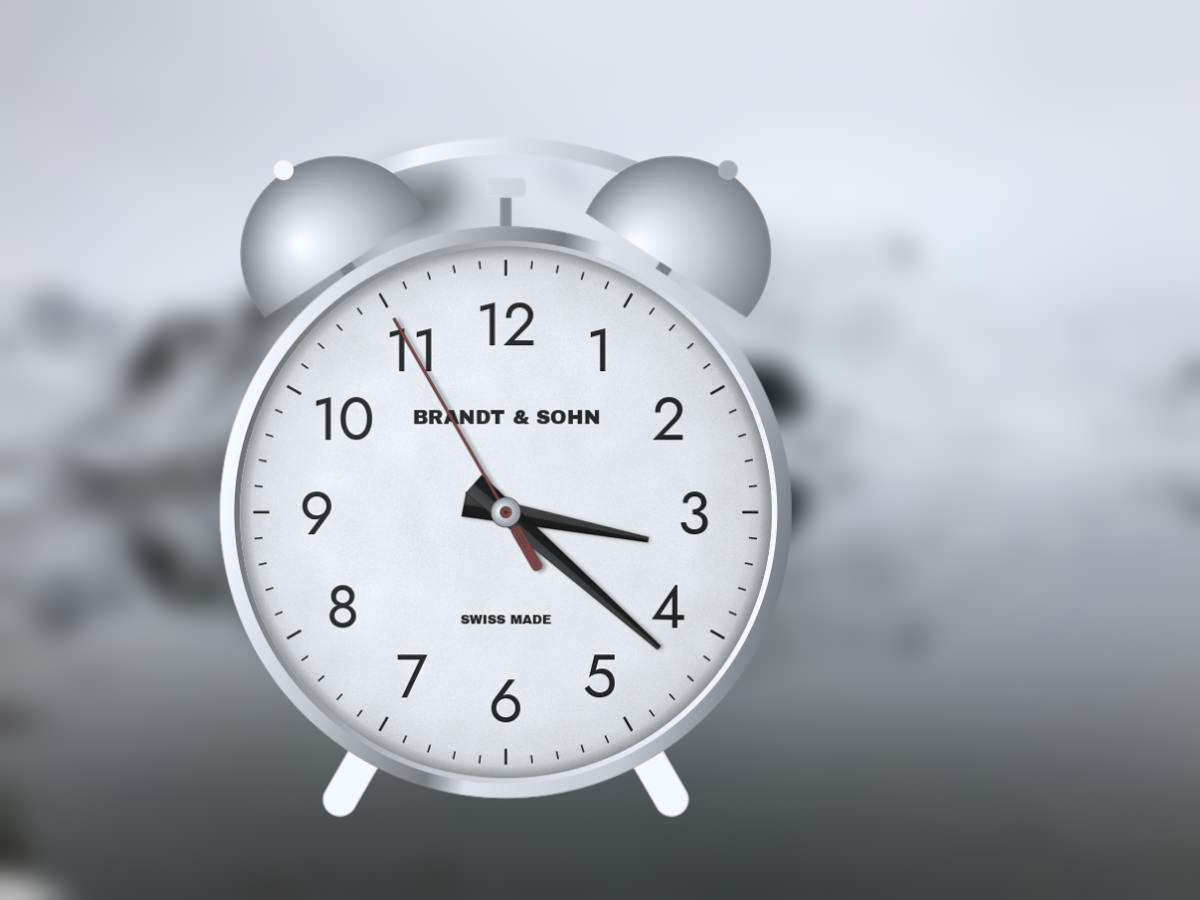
3:21:55
